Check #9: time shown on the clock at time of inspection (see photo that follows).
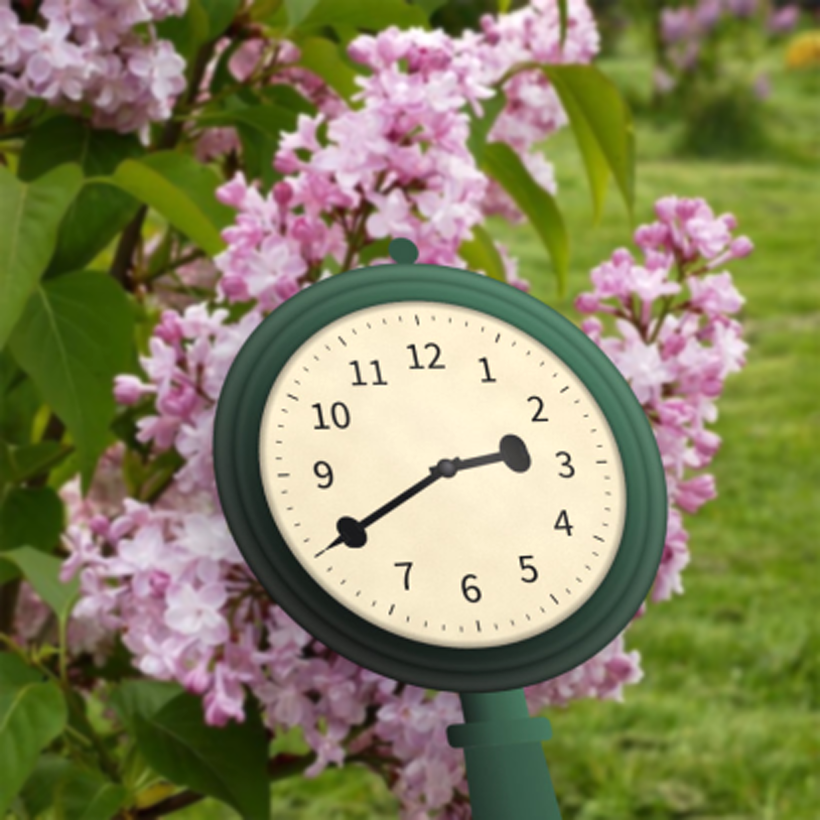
2:40
